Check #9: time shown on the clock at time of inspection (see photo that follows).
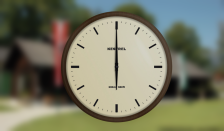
6:00
